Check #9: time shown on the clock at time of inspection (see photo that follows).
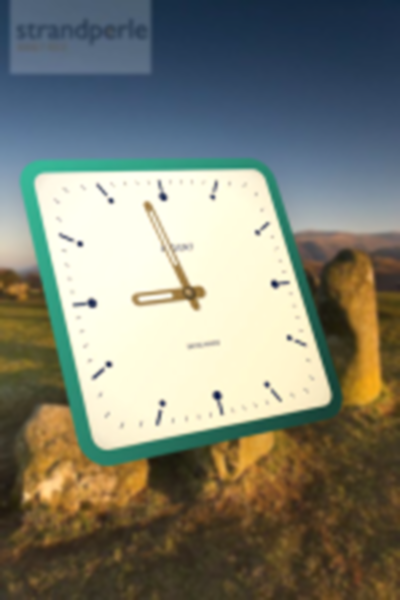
8:58
